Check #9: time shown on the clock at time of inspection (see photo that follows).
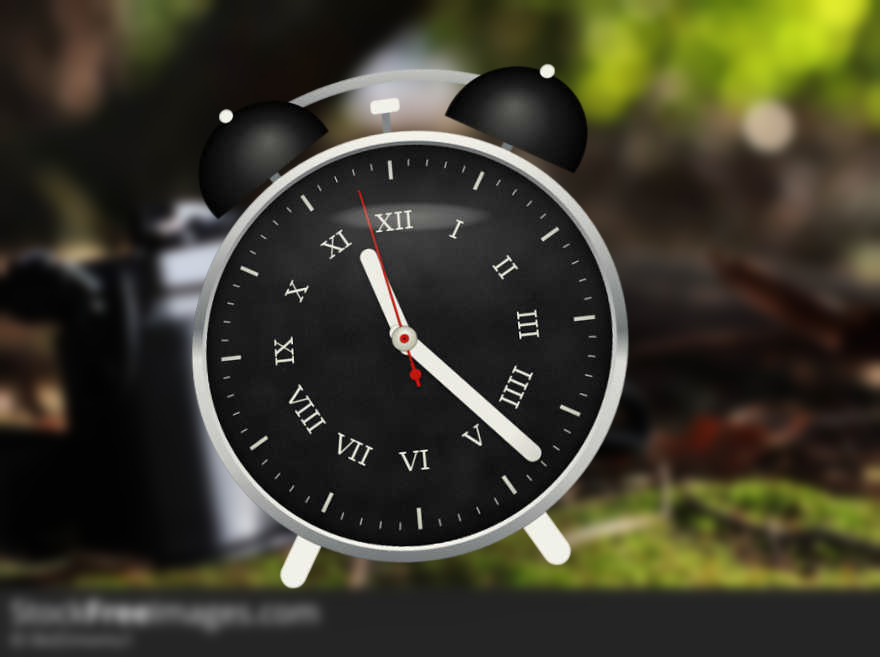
11:22:58
